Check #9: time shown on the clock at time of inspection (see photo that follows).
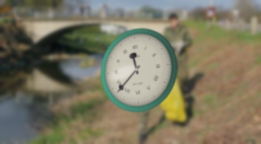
11:38
